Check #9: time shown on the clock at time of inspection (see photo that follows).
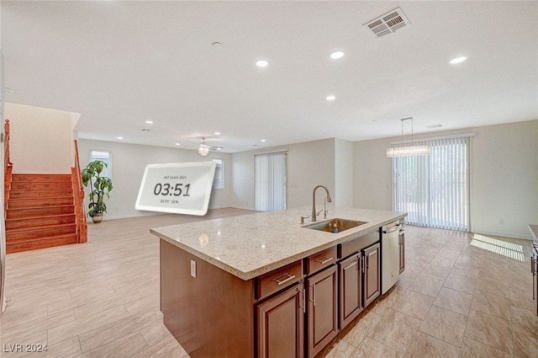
3:51
